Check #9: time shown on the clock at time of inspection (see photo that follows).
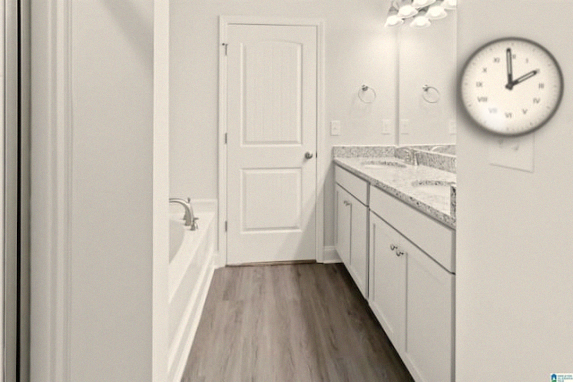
1:59
